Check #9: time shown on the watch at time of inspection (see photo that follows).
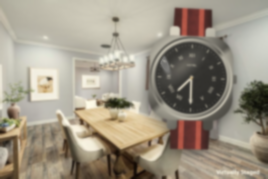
7:30
